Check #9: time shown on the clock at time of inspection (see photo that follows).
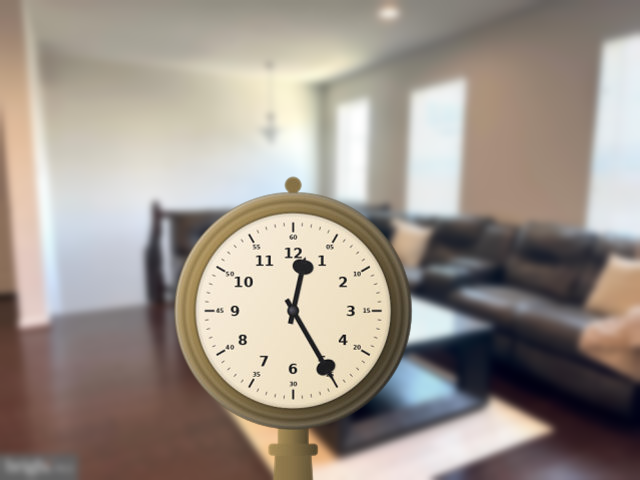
12:25
